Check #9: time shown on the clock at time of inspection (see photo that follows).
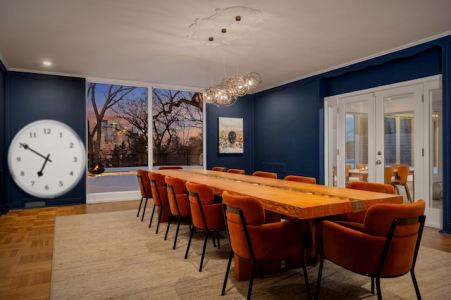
6:50
